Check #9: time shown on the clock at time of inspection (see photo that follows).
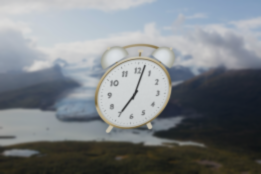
7:02
